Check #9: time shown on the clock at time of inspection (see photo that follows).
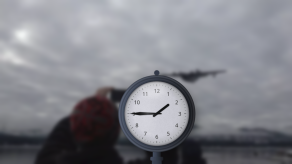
1:45
